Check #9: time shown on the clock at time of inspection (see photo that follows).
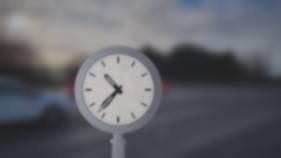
10:37
